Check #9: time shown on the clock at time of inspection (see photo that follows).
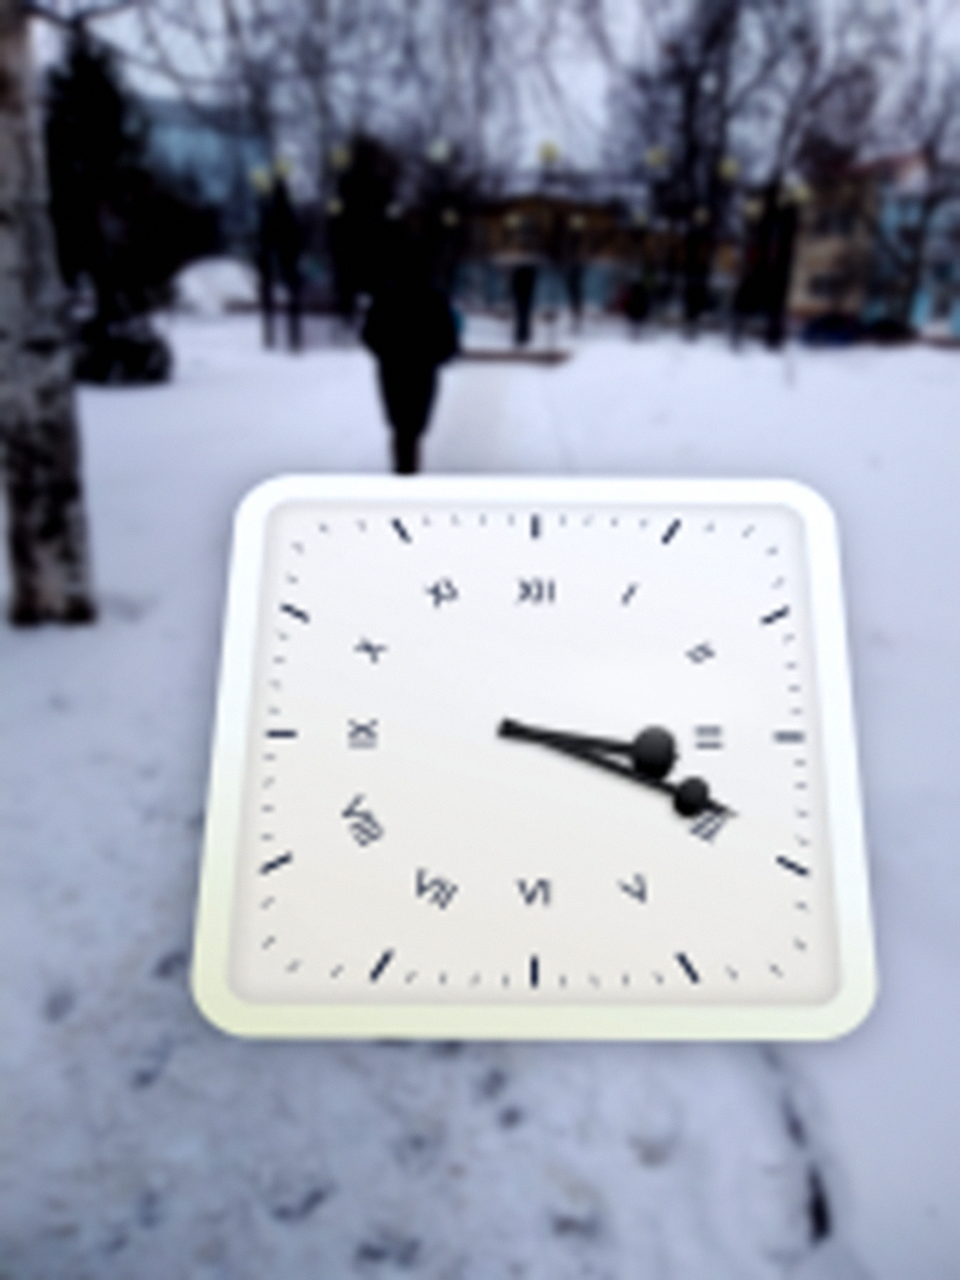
3:19
